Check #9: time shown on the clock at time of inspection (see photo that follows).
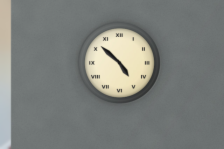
4:52
